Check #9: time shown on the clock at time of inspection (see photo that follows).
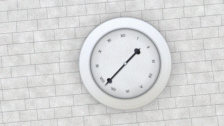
1:38
